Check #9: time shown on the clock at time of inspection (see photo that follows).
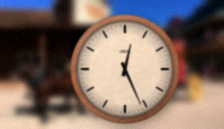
12:26
